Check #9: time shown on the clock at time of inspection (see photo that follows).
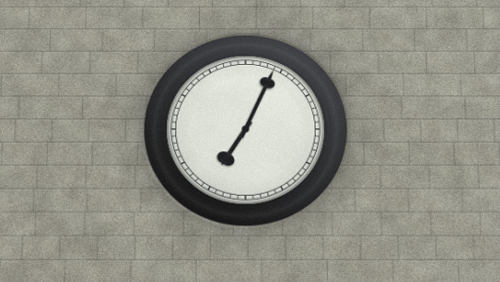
7:04
